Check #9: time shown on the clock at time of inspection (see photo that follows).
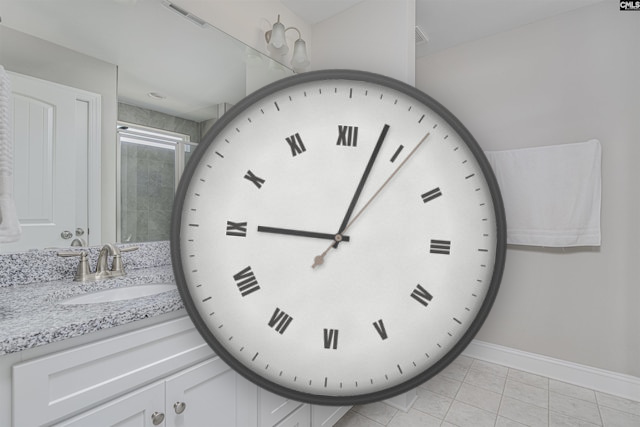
9:03:06
